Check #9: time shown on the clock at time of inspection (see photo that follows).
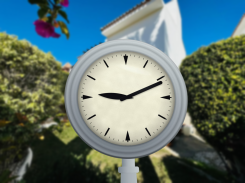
9:11
